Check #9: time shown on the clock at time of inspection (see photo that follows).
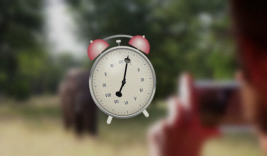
7:03
